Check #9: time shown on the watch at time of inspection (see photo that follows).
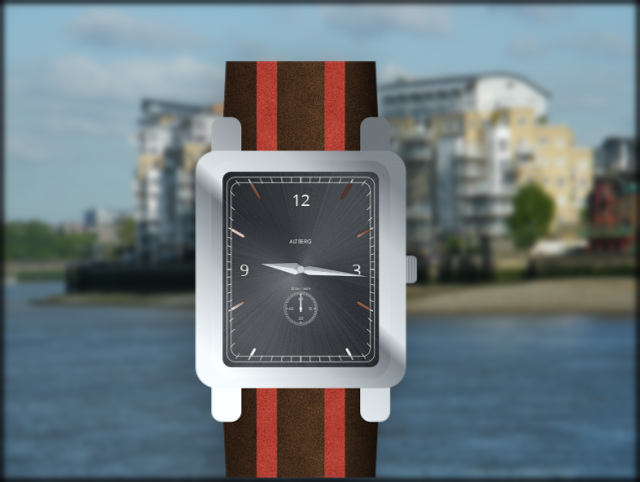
9:16
